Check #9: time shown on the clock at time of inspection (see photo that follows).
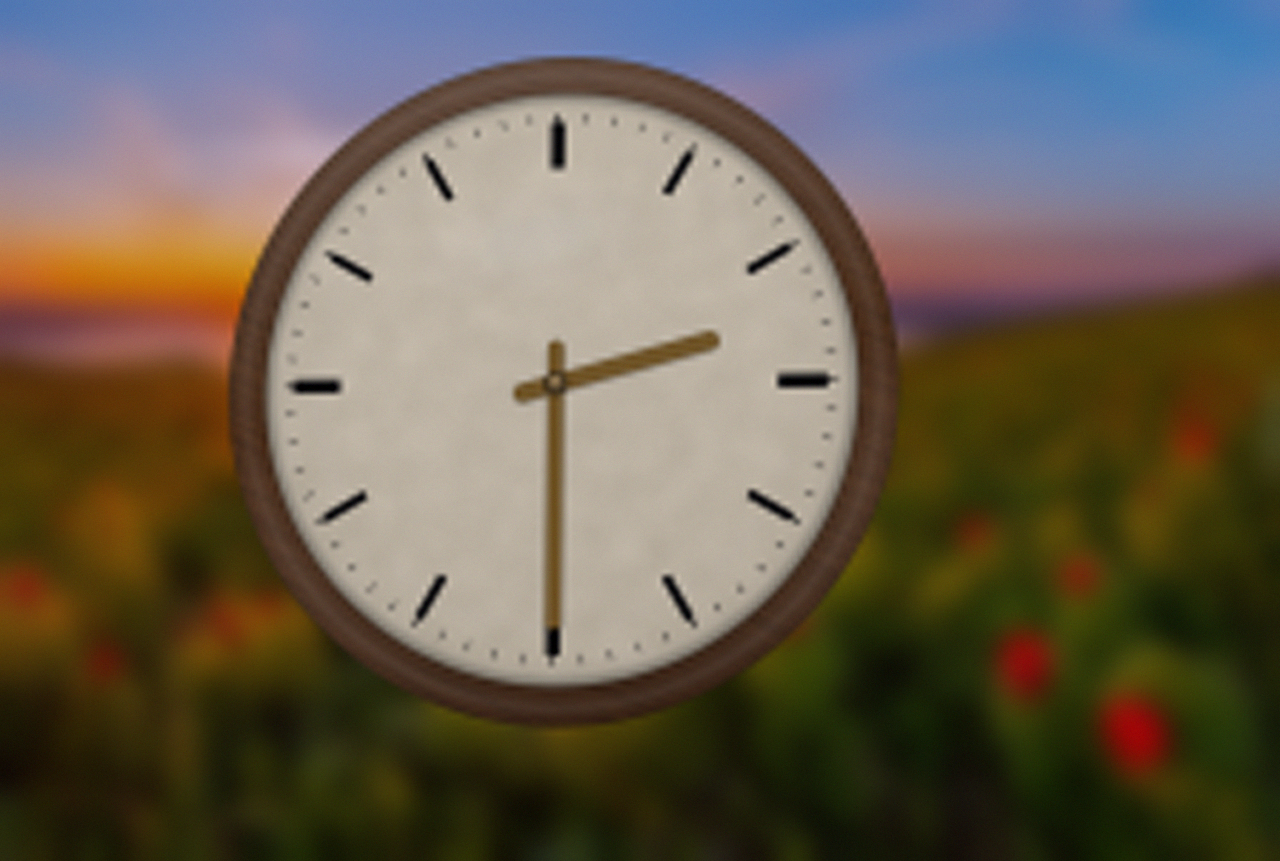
2:30
